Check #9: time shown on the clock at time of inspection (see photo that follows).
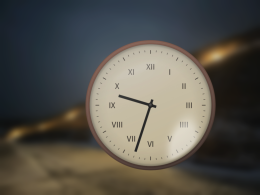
9:33
